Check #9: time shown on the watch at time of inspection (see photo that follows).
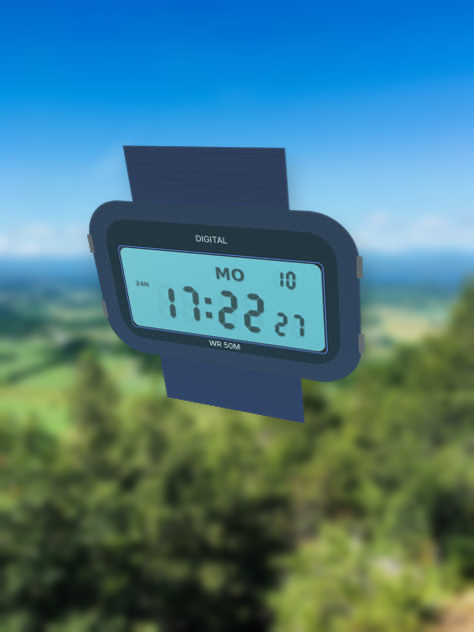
17:22:27
